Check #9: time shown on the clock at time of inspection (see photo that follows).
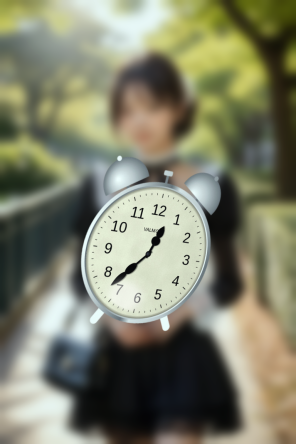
12:37
